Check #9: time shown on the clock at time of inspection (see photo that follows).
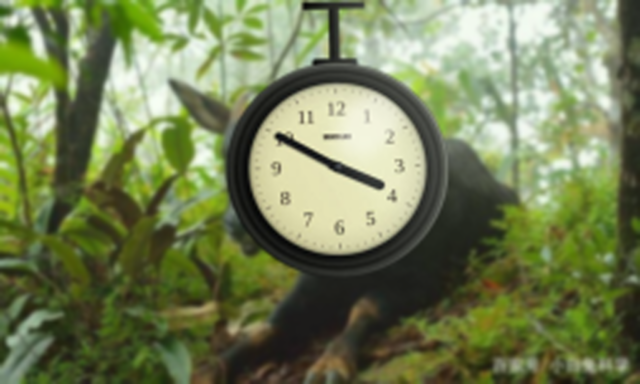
3:50
